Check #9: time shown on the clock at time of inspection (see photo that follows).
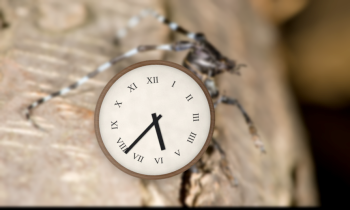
5:38
